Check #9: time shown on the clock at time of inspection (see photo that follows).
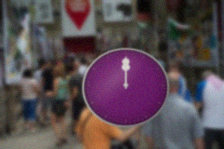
12:00
